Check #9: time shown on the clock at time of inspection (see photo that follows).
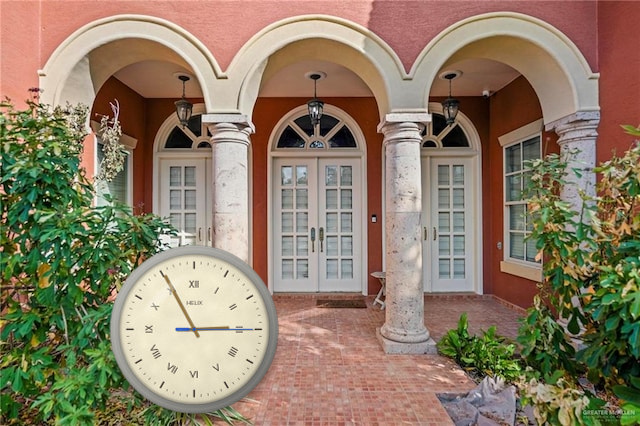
2:55:15
